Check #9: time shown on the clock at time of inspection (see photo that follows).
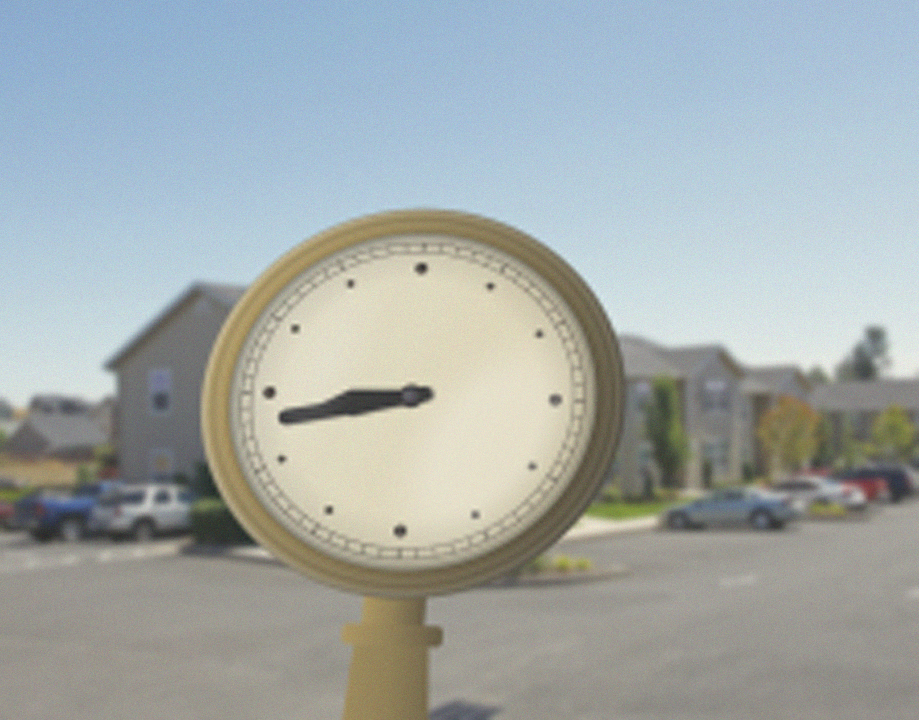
8:43
